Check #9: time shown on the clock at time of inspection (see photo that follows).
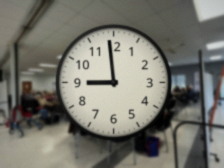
8:59
